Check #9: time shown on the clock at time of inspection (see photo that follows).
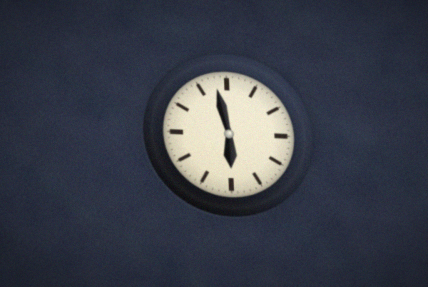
5:58
